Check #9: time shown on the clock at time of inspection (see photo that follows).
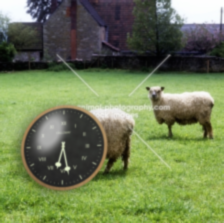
6:28
